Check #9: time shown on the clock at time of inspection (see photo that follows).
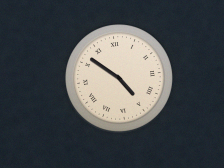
4:52
